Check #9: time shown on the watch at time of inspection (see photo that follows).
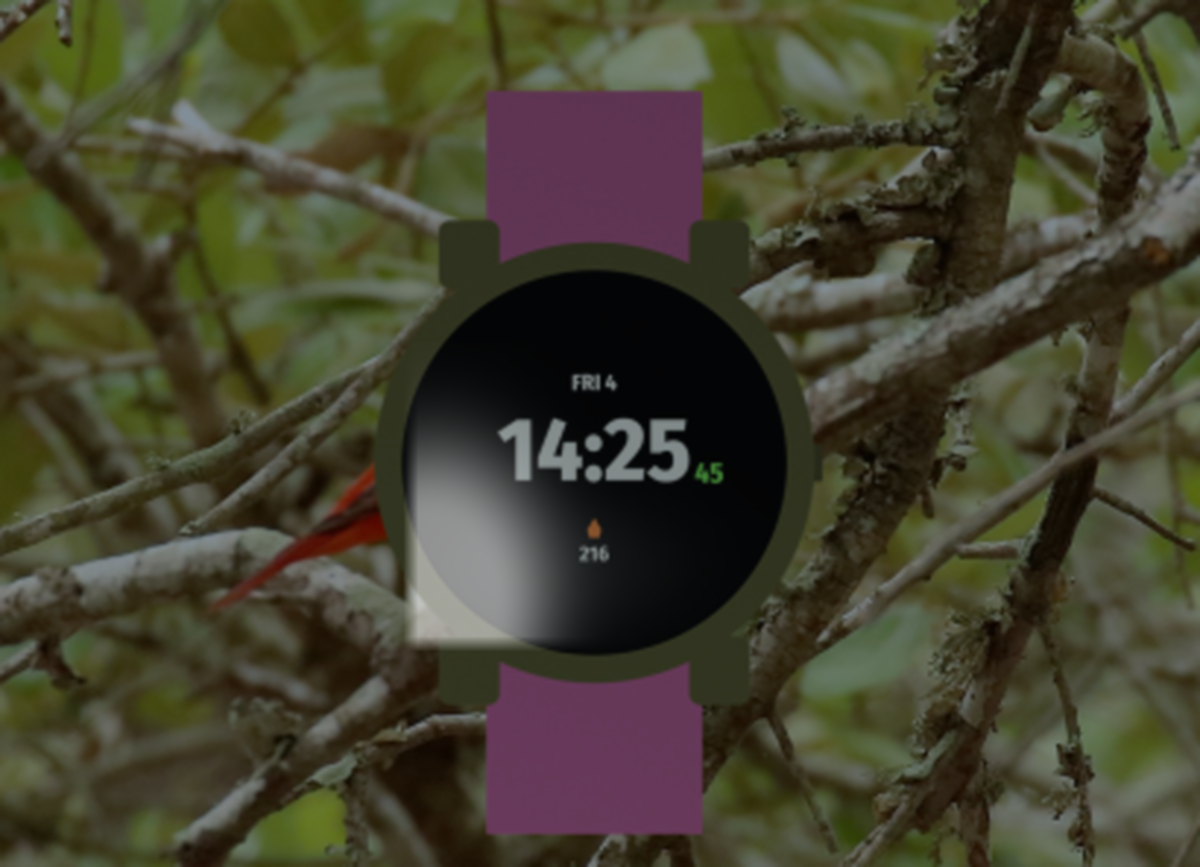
14:25:45
